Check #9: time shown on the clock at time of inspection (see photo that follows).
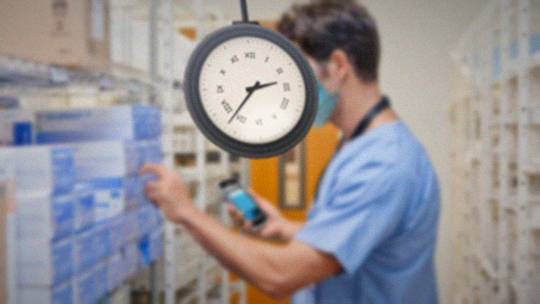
2:37
